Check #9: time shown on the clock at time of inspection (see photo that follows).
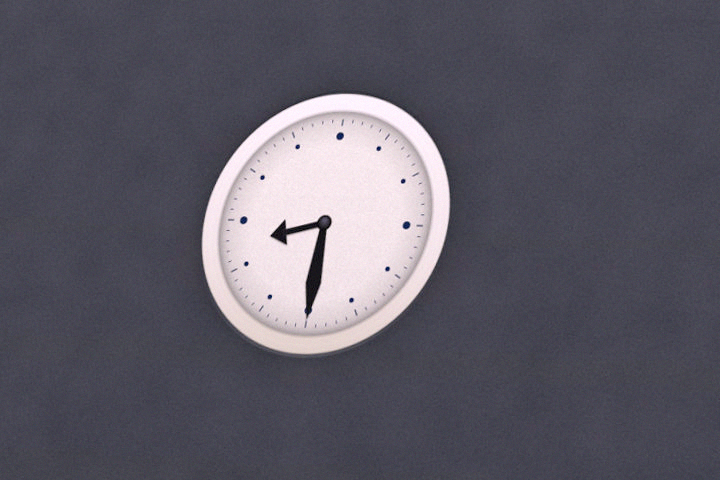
8:30
